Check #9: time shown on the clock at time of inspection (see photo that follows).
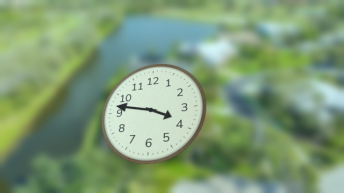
3:47
